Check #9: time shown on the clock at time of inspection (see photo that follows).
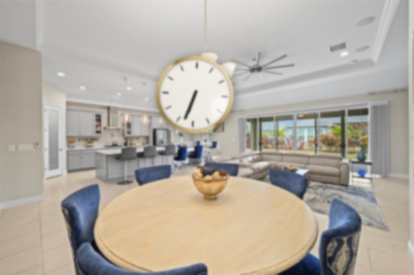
6:33
